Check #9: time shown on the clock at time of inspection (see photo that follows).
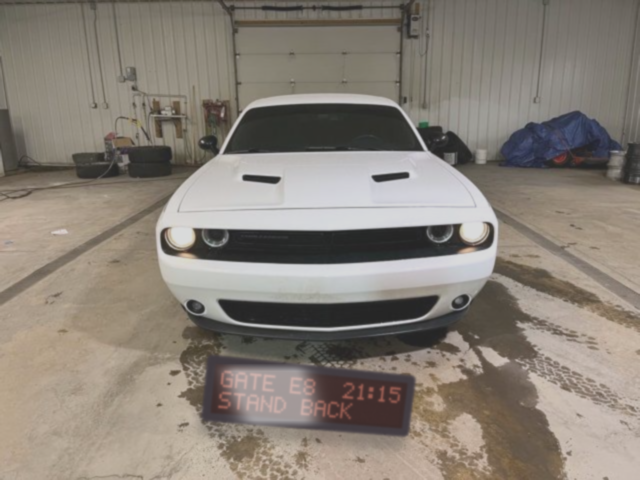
21:15
